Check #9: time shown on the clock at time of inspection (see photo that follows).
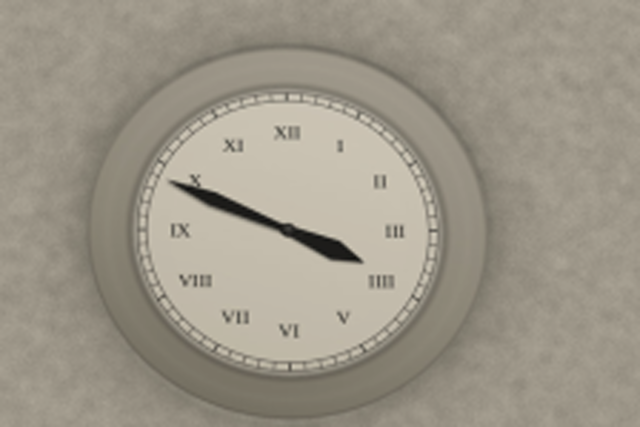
3:49
